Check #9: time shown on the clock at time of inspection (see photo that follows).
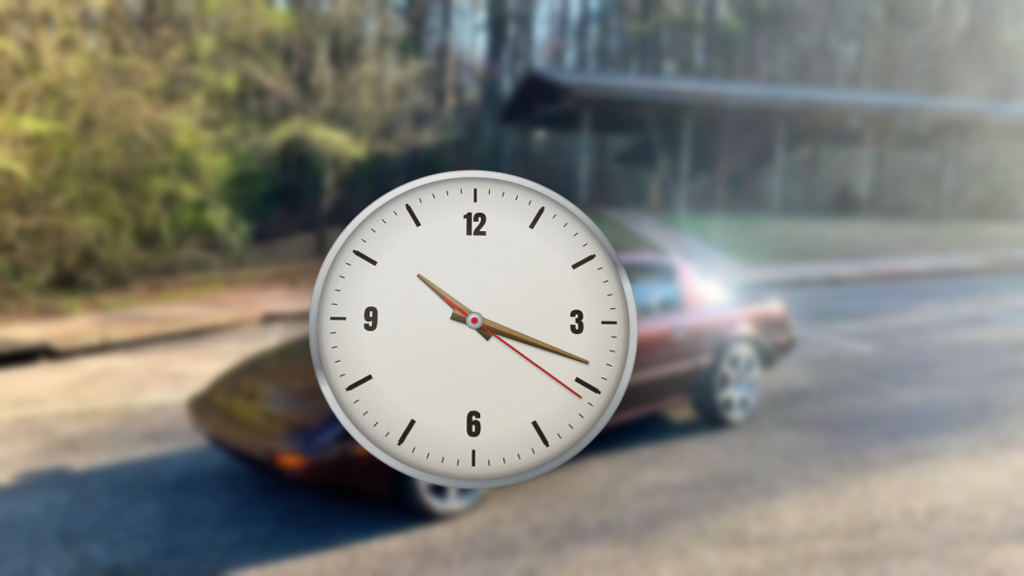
10:18:21
